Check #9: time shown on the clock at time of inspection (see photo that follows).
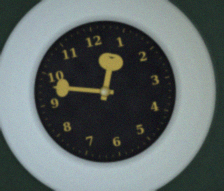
12:48
